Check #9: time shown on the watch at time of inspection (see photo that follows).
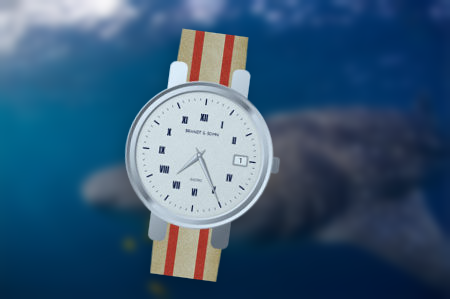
7:25
